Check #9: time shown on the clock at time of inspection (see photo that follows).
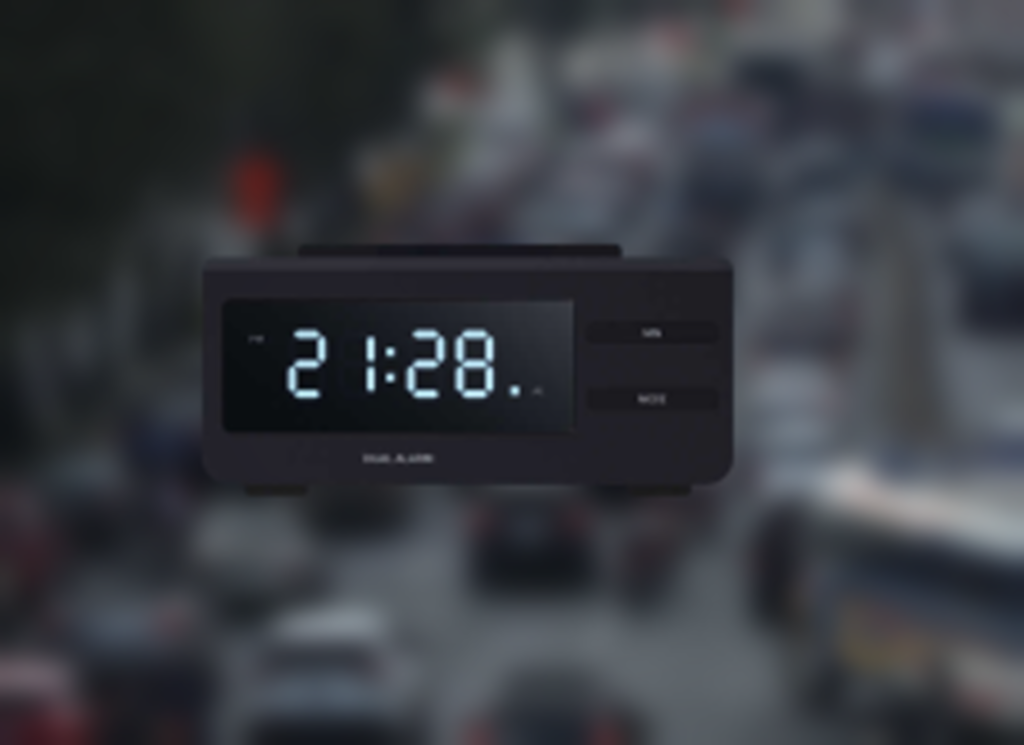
21:28
